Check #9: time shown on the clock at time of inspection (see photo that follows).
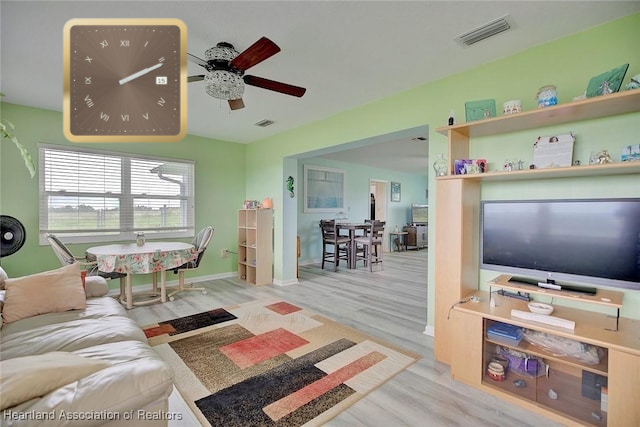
2:11
